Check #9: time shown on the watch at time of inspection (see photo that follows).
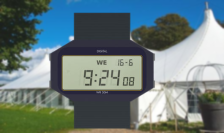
9:24:08
